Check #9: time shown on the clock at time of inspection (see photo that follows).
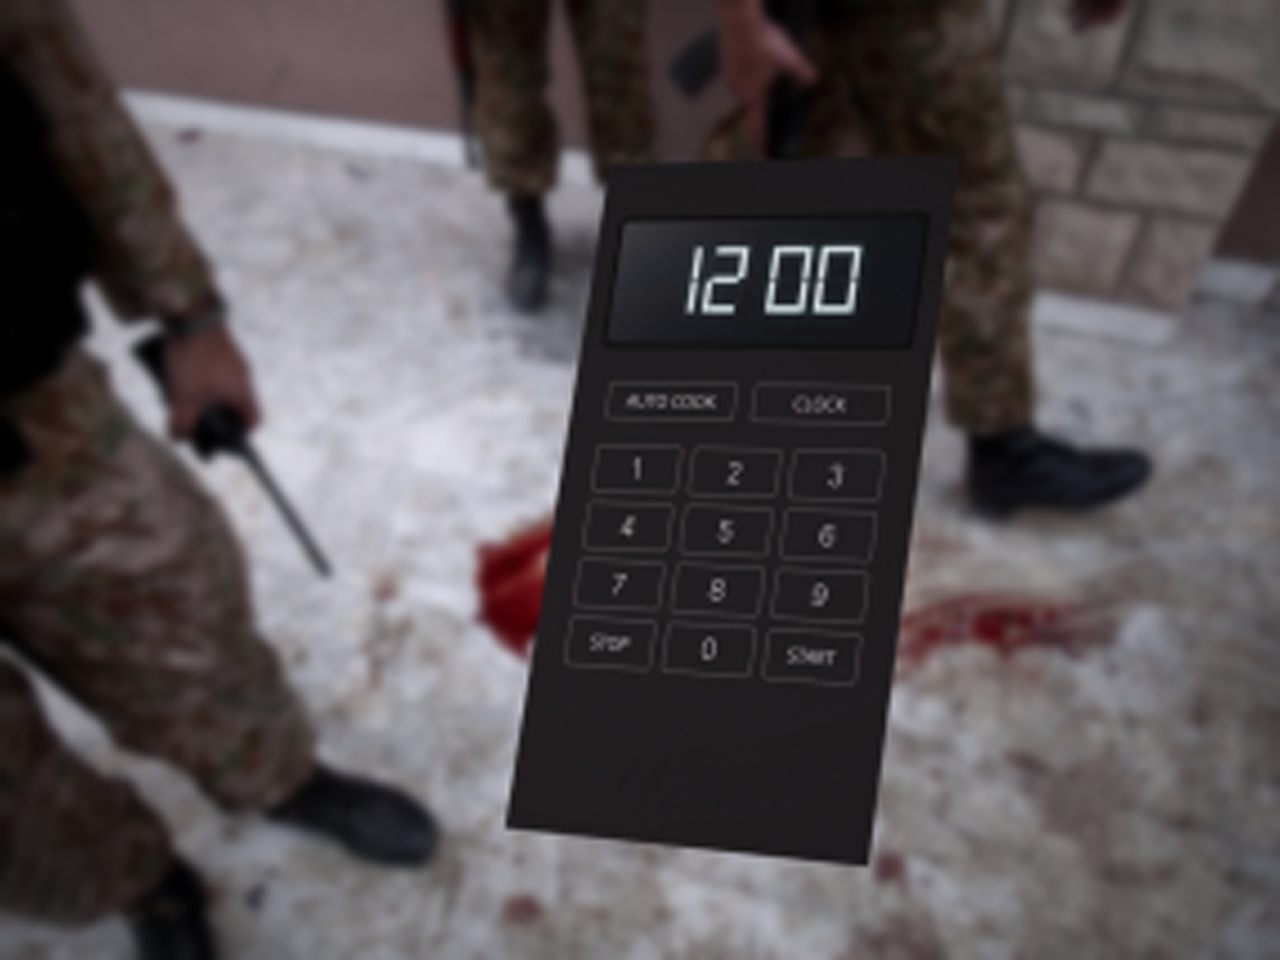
12:00
